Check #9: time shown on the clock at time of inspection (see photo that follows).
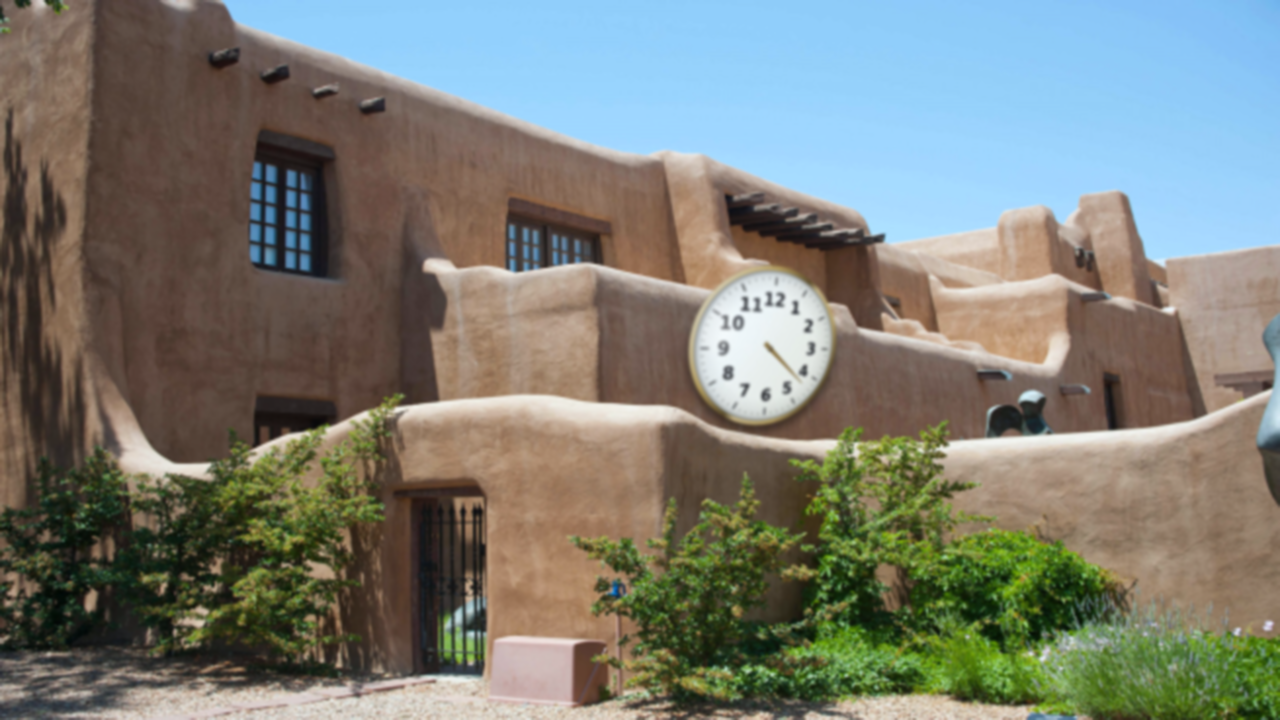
4:22
